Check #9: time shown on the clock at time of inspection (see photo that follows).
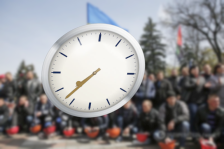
7:37
